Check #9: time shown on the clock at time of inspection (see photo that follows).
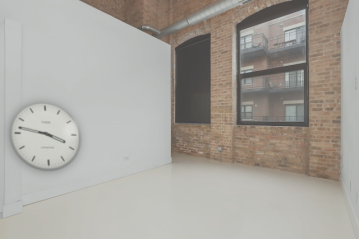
3:47
